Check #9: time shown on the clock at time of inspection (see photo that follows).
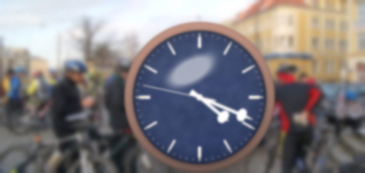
4:18:47
